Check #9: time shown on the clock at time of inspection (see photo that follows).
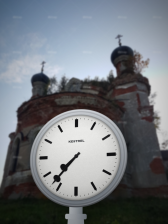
7:37
